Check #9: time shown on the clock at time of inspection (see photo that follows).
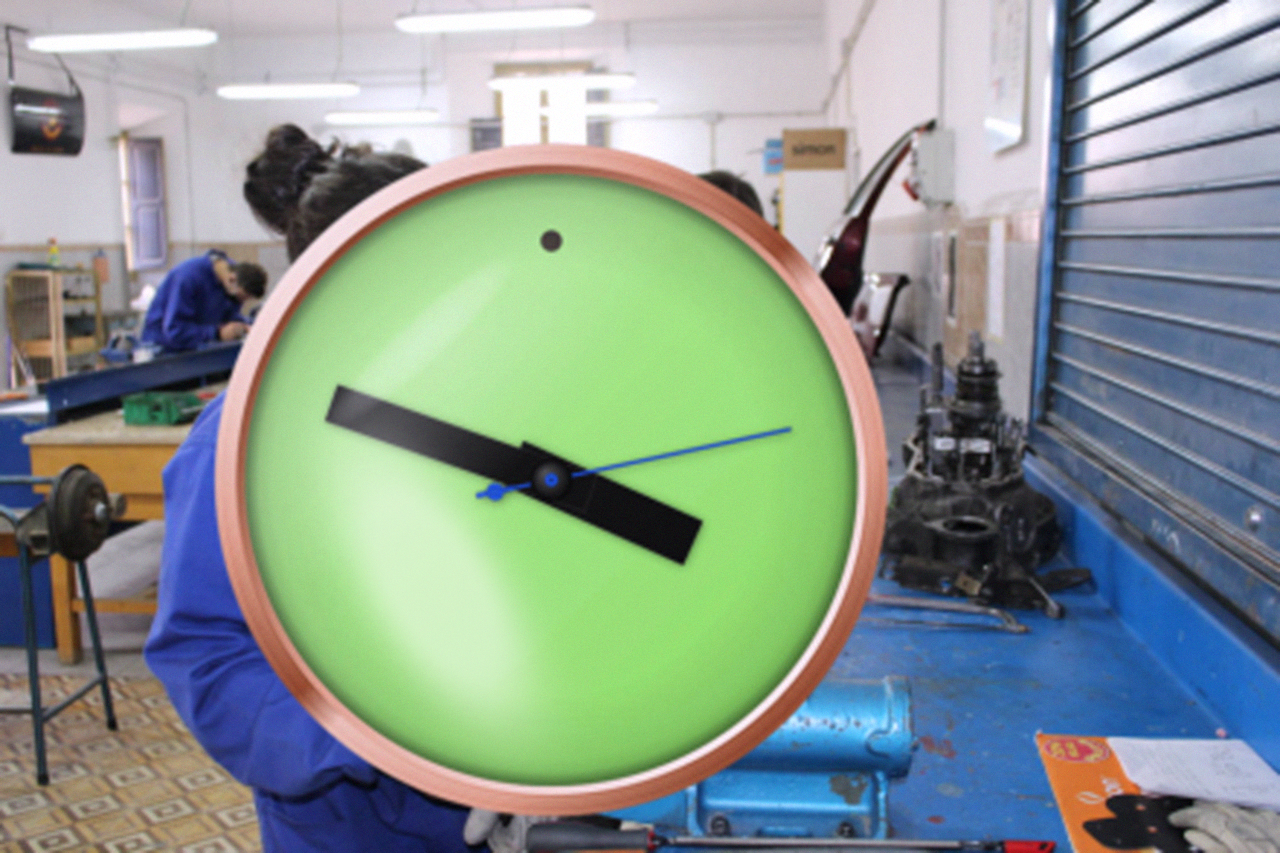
3:48:13
